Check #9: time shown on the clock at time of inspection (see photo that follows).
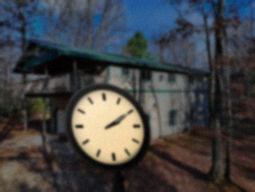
2:10
